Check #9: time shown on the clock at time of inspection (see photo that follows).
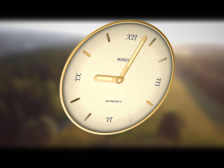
9:03
